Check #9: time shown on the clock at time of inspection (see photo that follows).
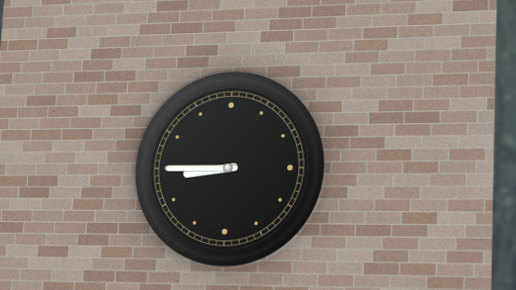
8:45
